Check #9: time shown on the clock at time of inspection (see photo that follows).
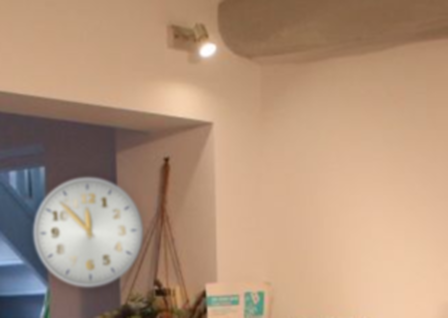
11:53
